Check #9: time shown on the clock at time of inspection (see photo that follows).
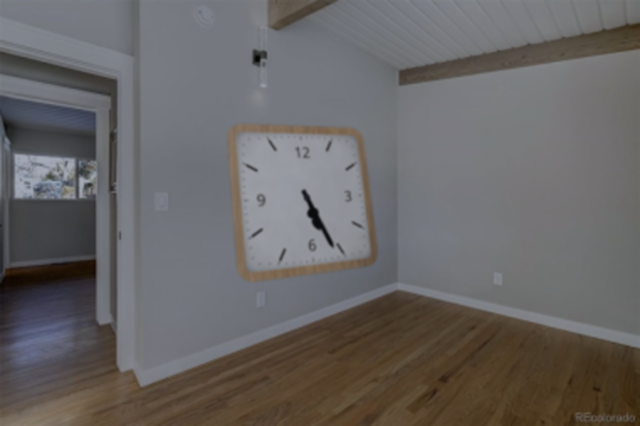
5:26
